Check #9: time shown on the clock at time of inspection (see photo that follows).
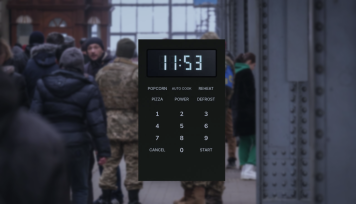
11:53
